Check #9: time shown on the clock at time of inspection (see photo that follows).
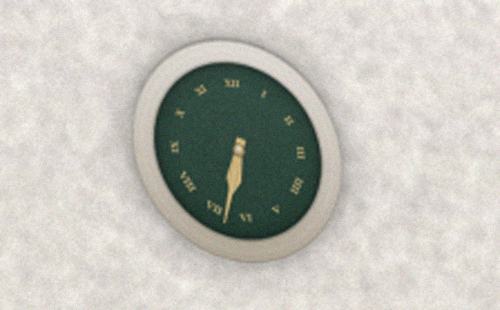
6:33
